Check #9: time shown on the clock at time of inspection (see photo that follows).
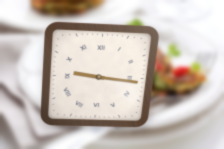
9:16
